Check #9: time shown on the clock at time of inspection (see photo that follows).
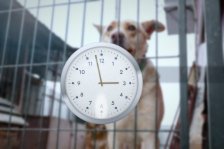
2:58
